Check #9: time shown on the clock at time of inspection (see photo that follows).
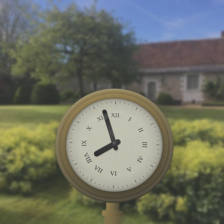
7:57
